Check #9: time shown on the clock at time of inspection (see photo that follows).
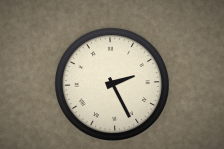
2:26
